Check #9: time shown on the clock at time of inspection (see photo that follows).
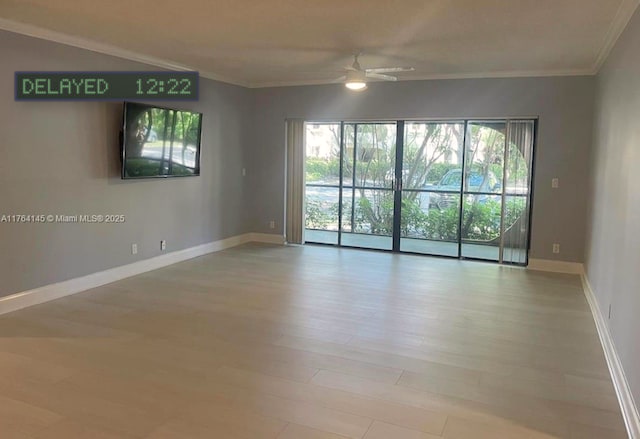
12:22
